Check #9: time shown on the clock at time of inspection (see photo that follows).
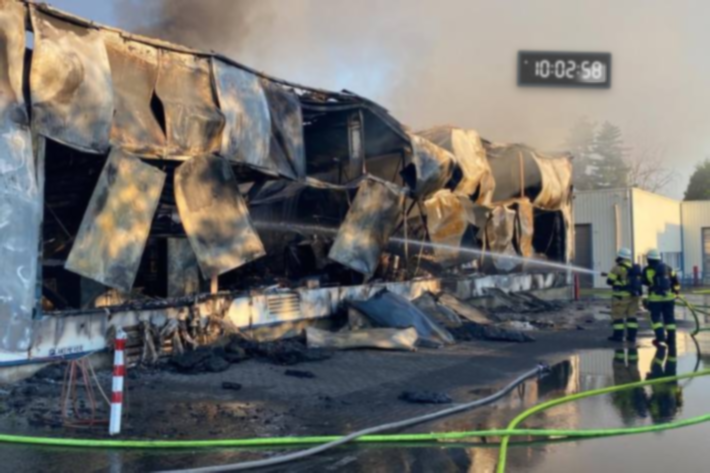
10:02:58
